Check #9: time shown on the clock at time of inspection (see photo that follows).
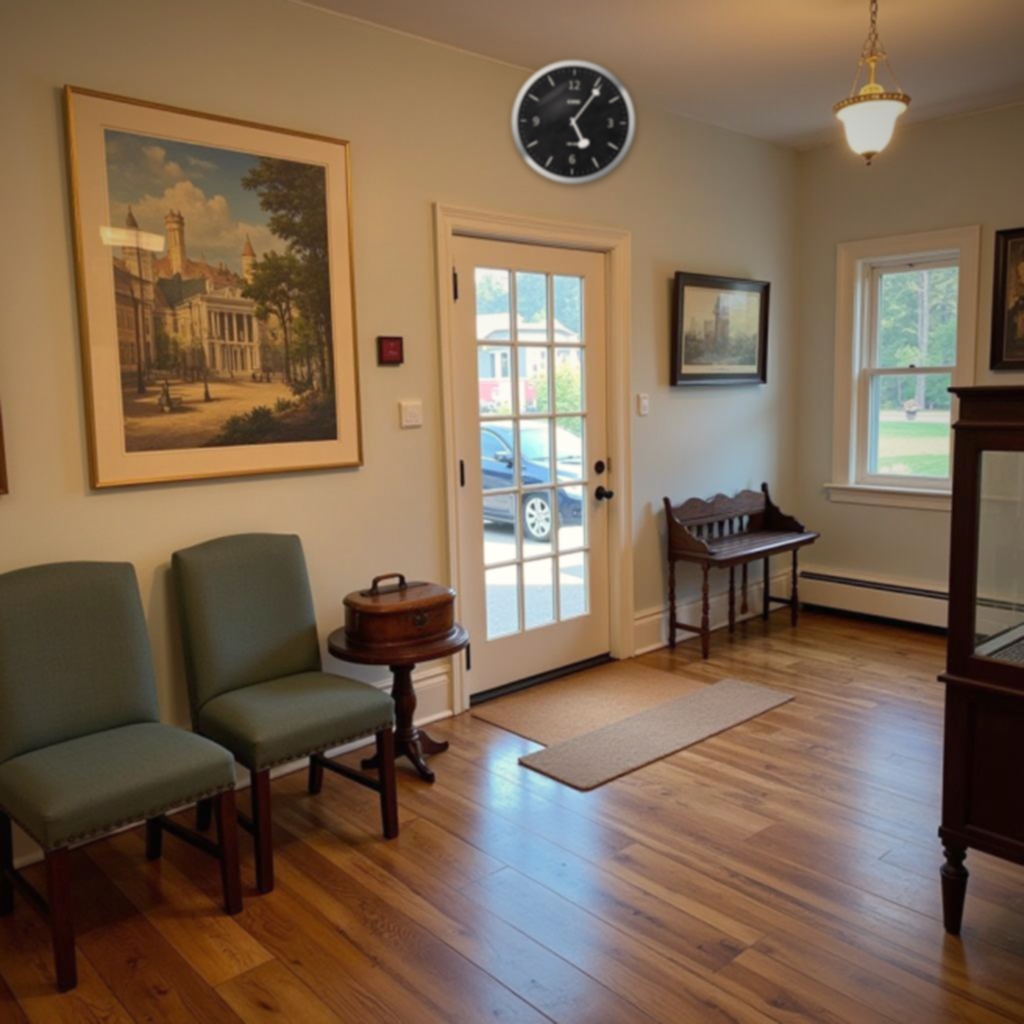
5:06
